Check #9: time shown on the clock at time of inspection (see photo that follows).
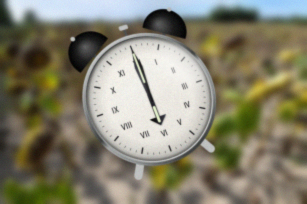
6:00
